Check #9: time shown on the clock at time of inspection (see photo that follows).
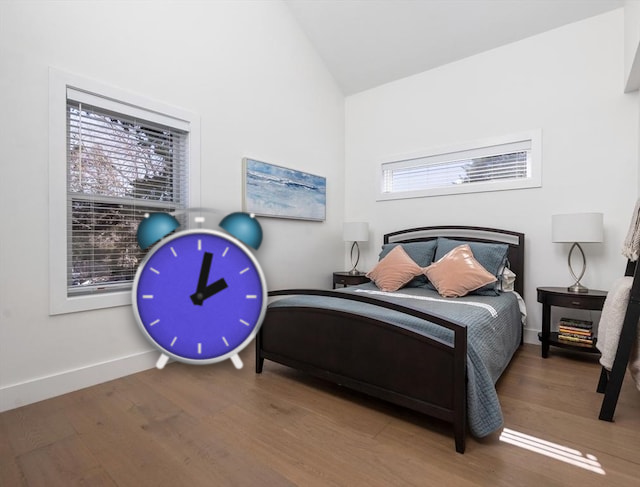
2:02
